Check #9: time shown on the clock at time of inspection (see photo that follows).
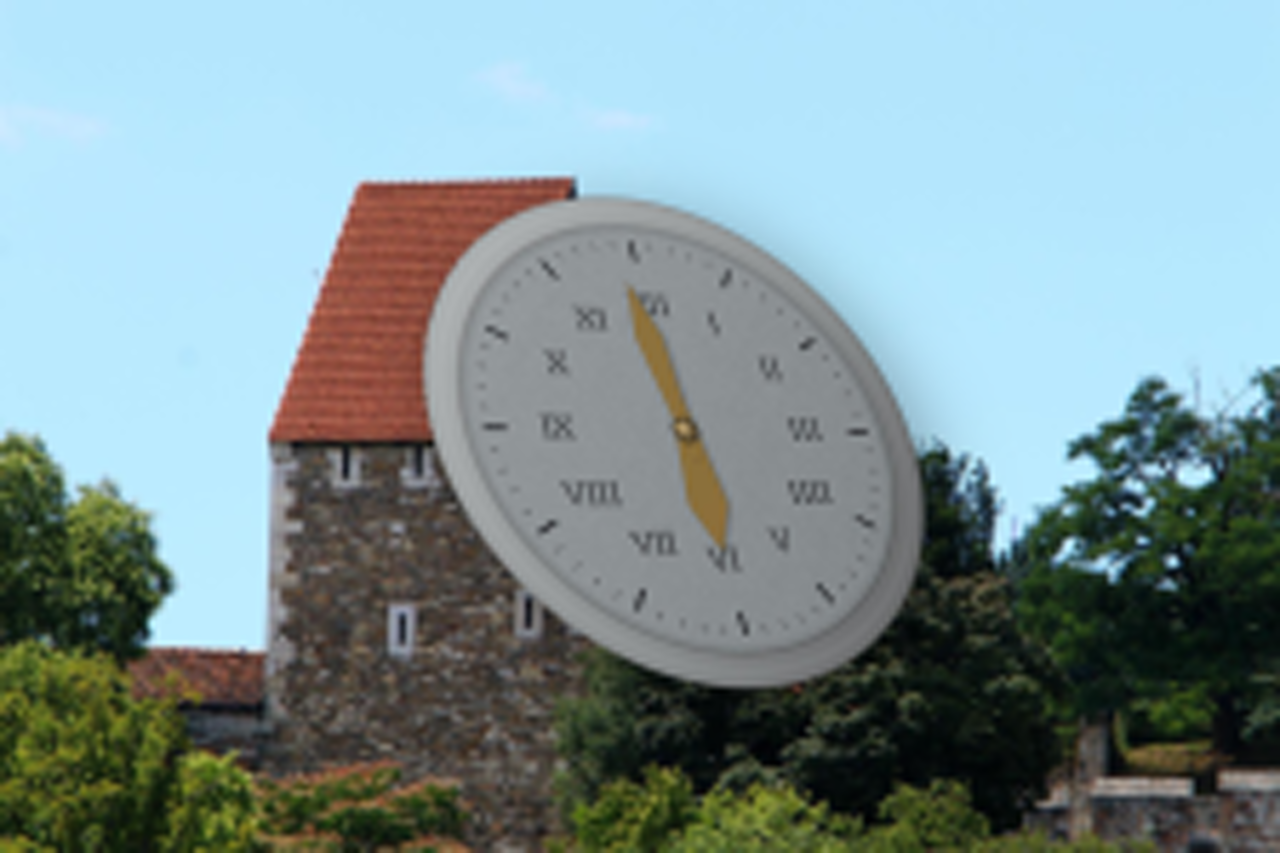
5:59
